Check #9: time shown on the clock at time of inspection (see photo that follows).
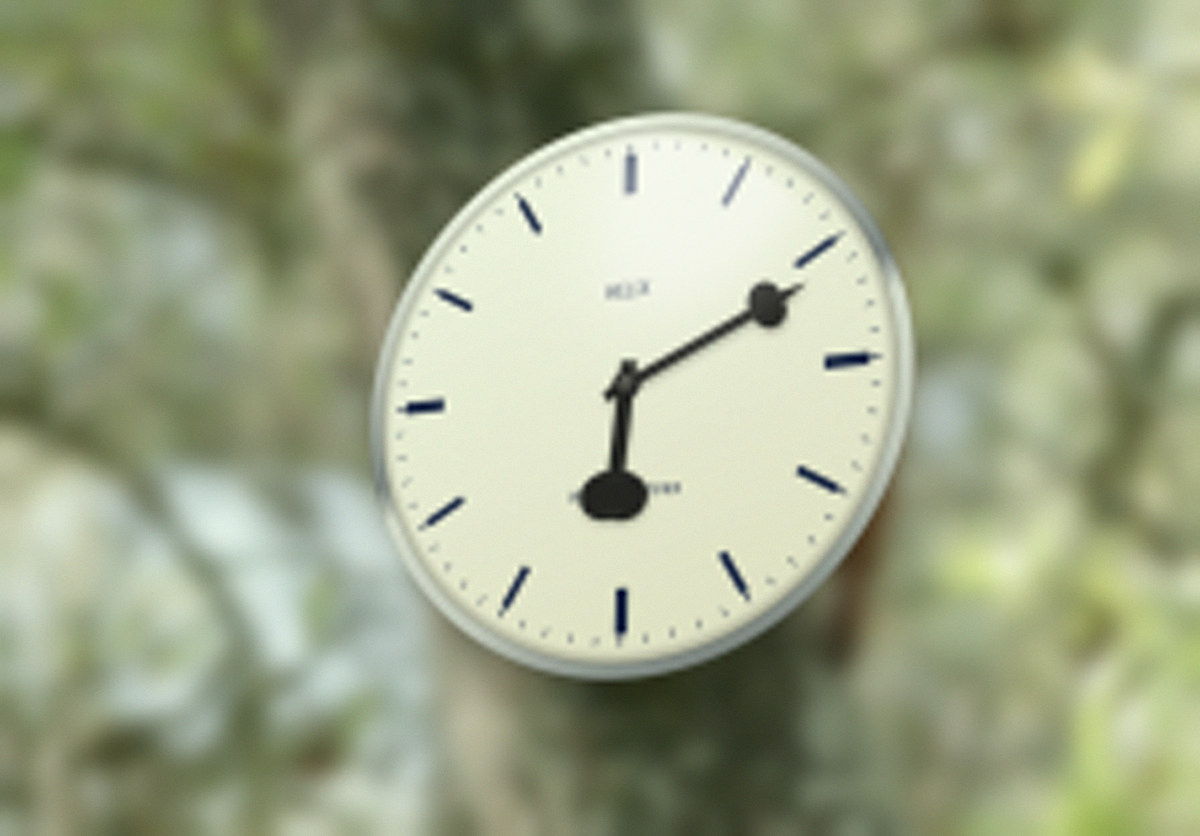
6:11
